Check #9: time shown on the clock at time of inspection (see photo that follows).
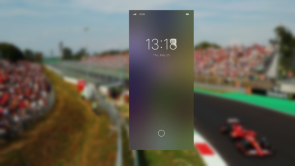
13:18
